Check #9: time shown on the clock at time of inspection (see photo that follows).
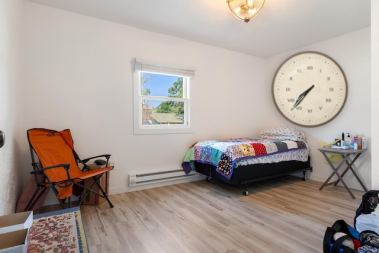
7:37
